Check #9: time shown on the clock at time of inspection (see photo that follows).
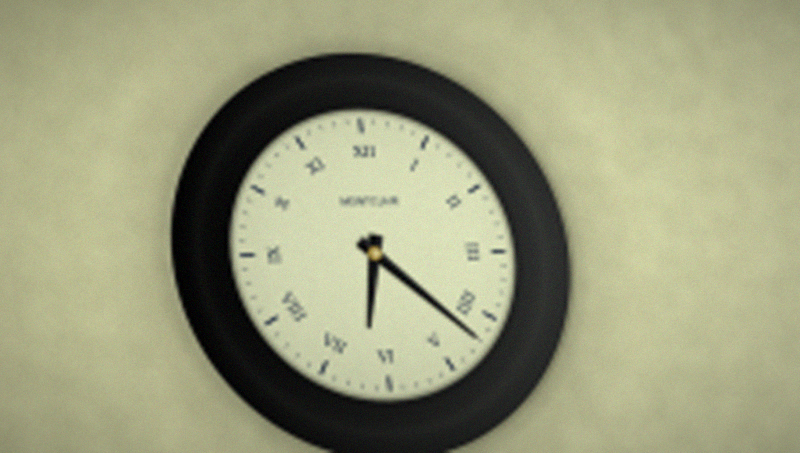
6:22
